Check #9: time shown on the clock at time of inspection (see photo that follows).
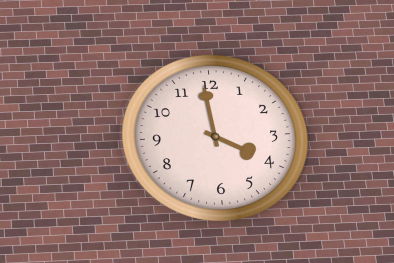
3:59
